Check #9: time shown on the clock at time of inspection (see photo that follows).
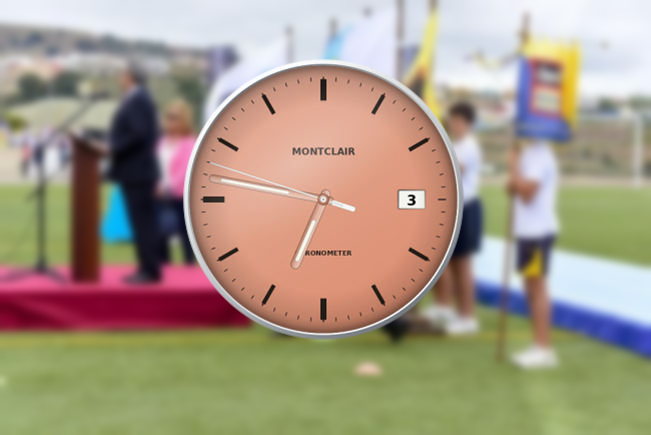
6:46:48
